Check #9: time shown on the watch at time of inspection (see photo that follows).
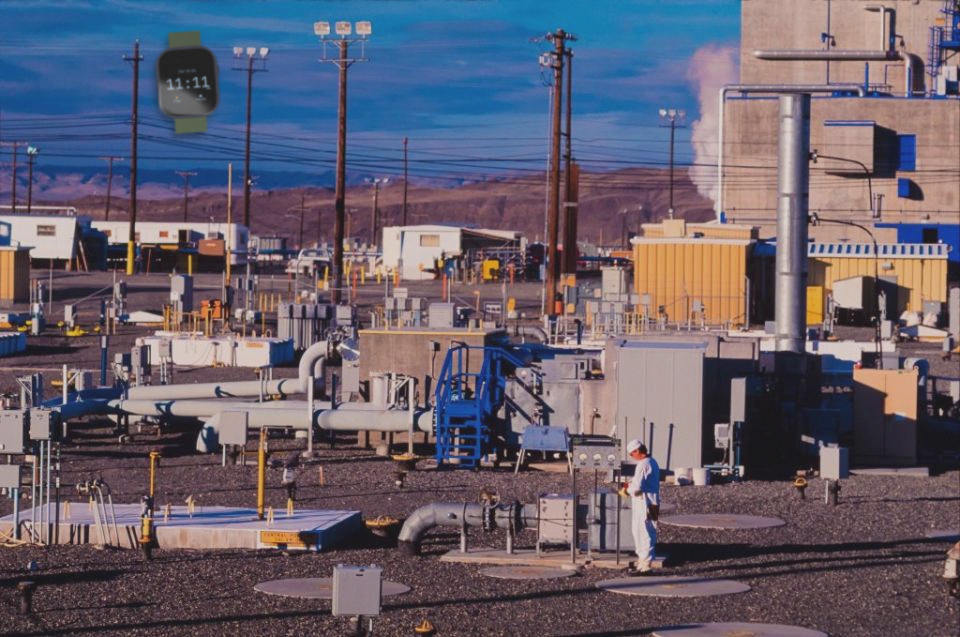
11:11
